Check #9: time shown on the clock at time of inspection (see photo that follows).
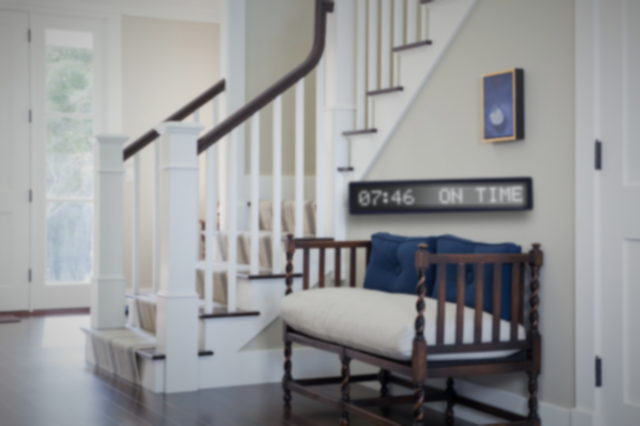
7:46
